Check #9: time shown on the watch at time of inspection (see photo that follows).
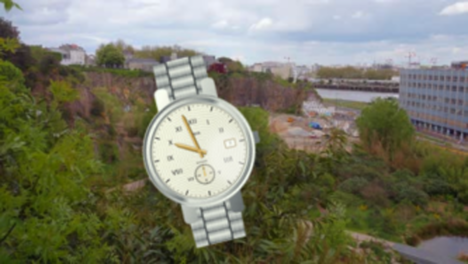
9:58
